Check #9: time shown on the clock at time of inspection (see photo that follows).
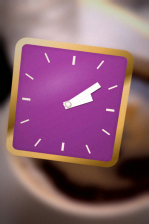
2:08
